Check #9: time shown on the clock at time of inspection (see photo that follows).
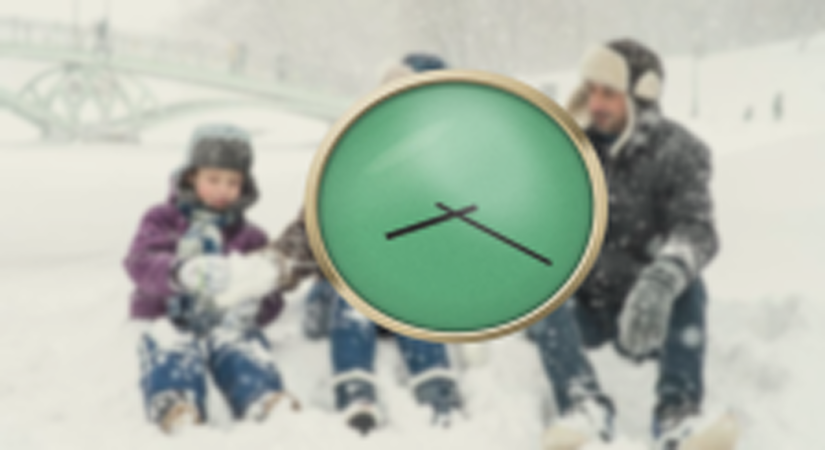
8:20
